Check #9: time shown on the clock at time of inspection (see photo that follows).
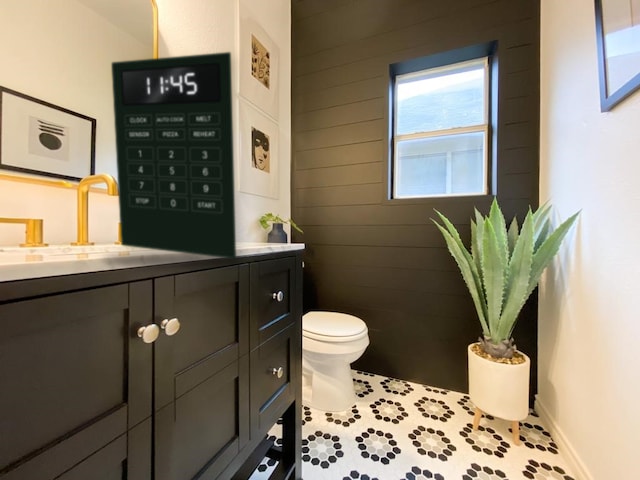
11:45
